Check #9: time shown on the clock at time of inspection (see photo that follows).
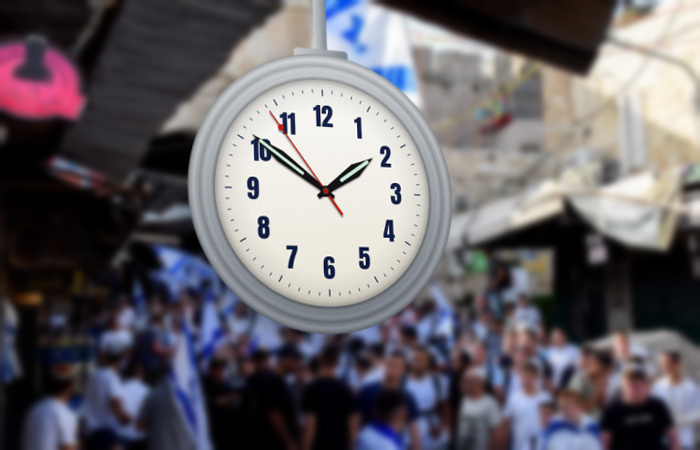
1:50:54
